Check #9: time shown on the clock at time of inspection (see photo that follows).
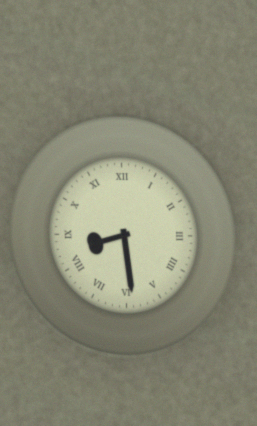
8:29
